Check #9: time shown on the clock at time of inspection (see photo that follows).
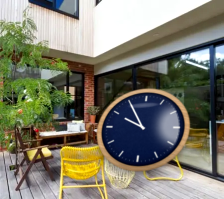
9:55
